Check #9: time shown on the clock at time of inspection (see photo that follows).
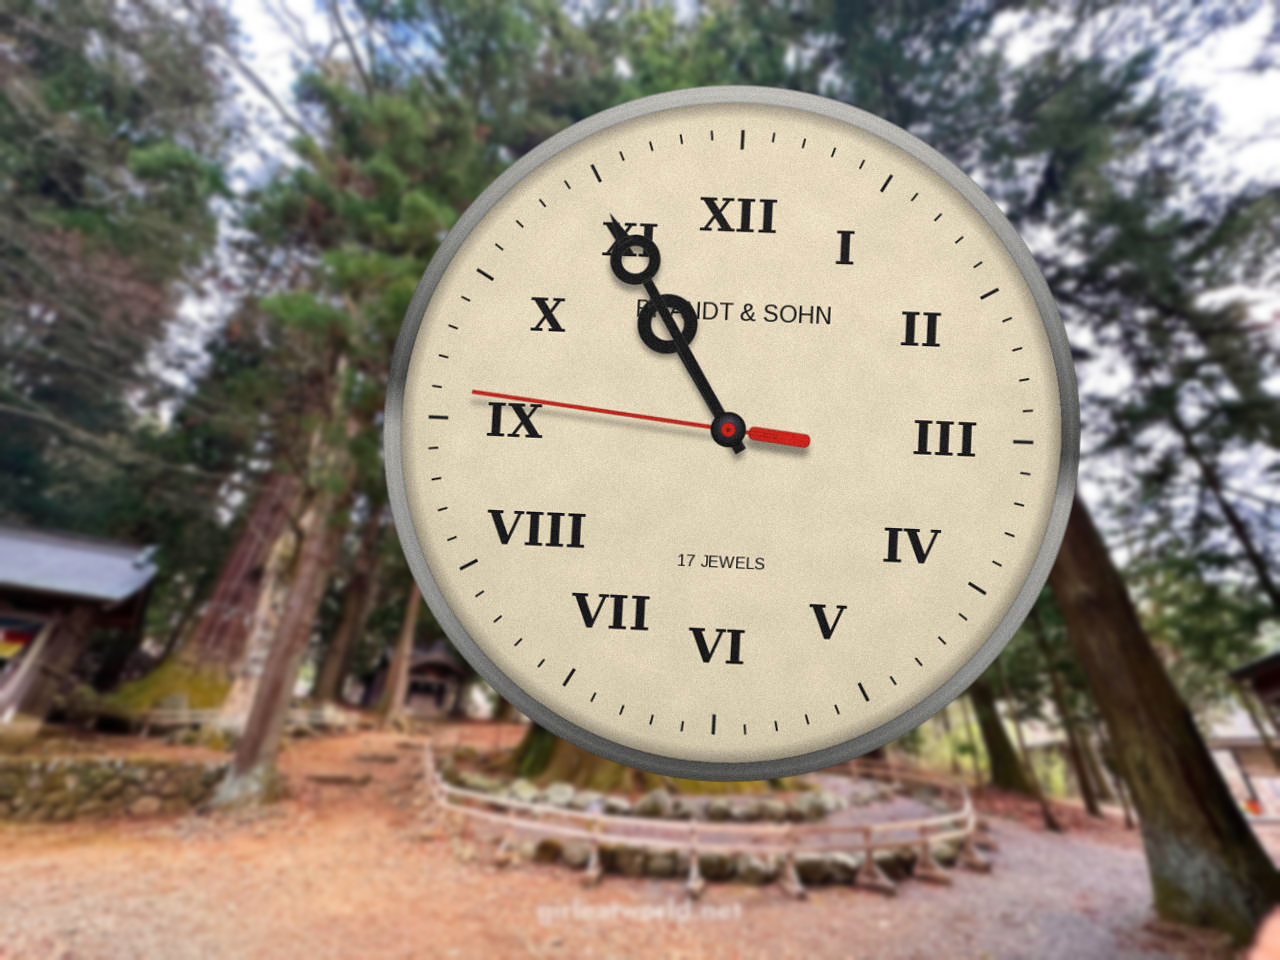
10:54:46
